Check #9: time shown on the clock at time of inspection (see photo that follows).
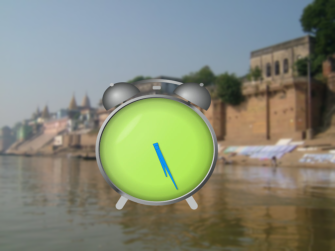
5:26
